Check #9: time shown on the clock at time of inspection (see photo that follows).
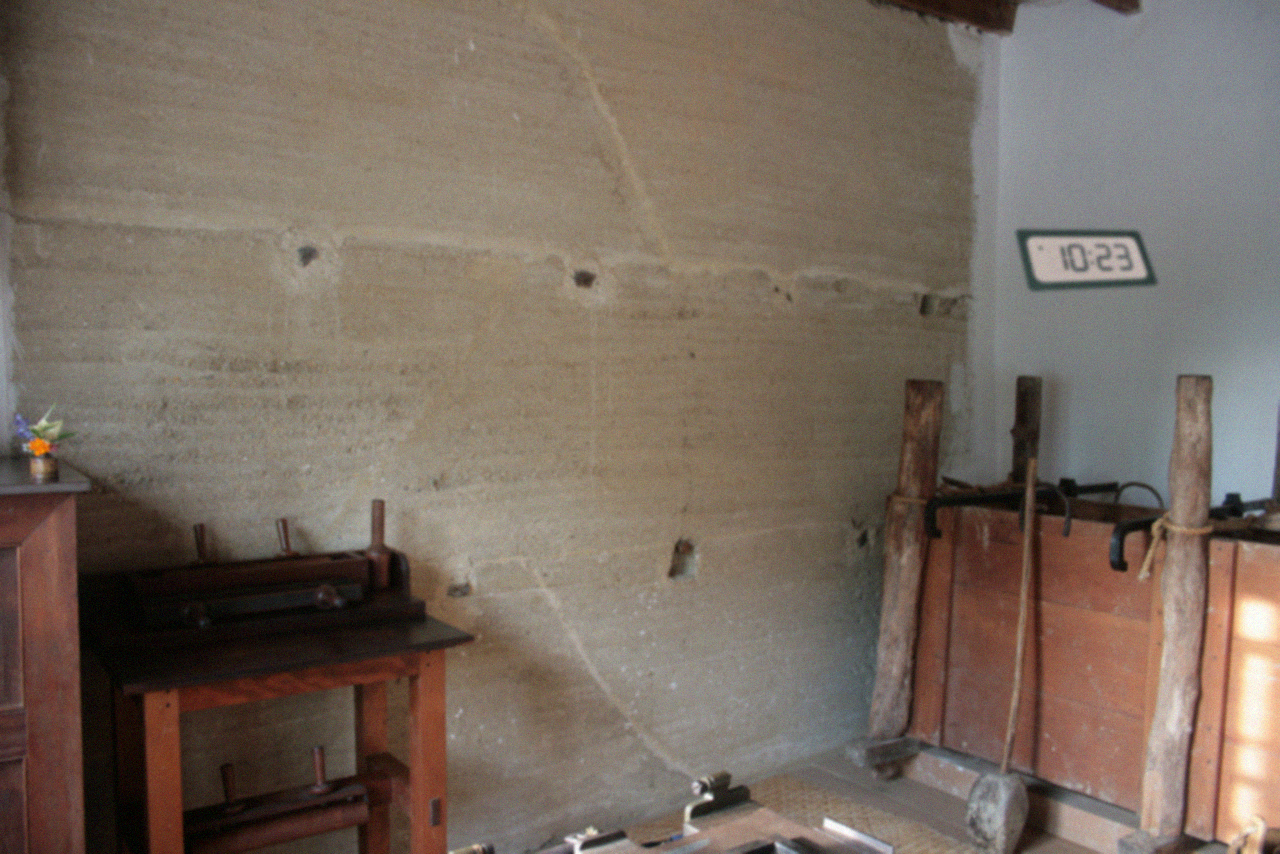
10:23
